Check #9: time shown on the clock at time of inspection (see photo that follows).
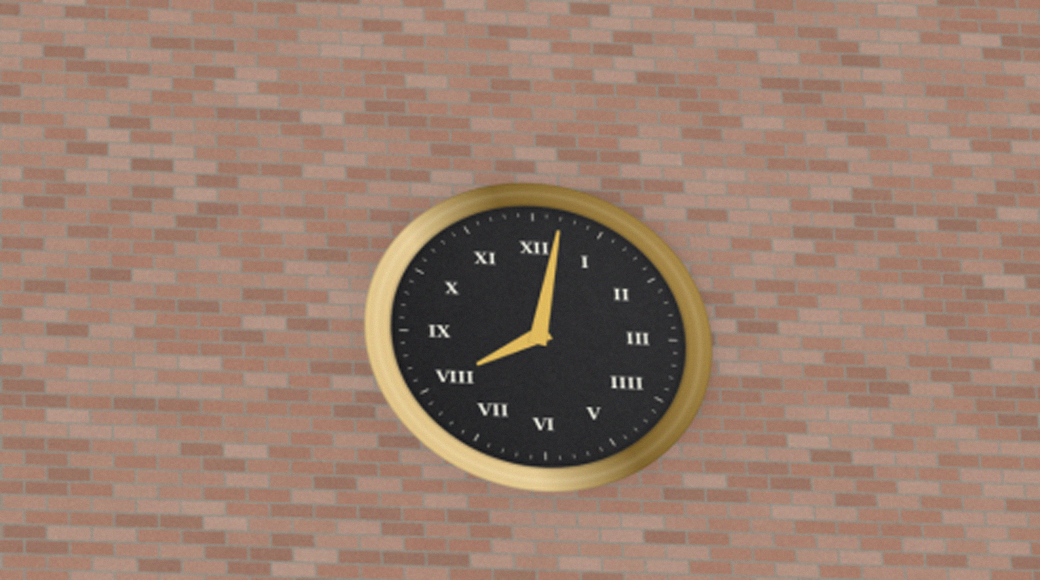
8:02
